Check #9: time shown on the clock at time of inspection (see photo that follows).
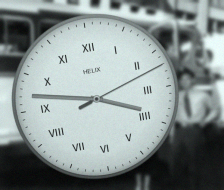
3:47:12
